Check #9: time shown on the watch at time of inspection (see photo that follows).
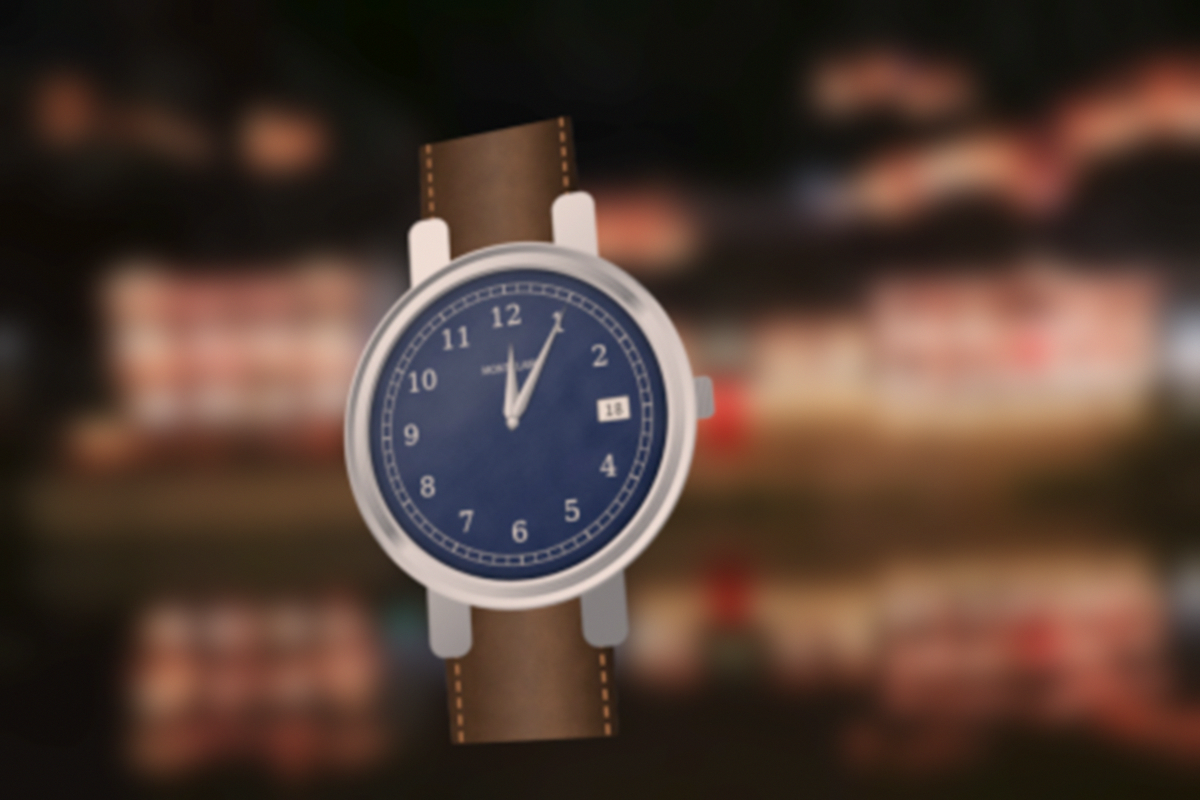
12:05
